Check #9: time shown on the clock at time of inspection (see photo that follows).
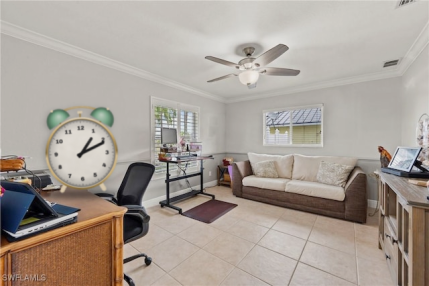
1:11
